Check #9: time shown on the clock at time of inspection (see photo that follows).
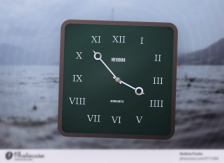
3:53
